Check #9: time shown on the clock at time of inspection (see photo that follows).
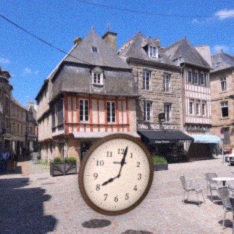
8:02
